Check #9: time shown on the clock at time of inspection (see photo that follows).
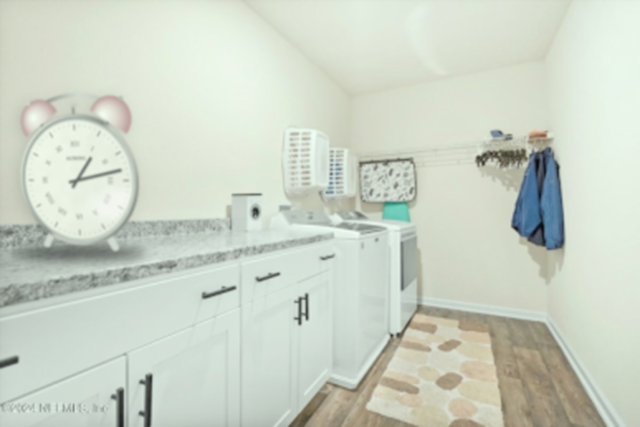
1:13
